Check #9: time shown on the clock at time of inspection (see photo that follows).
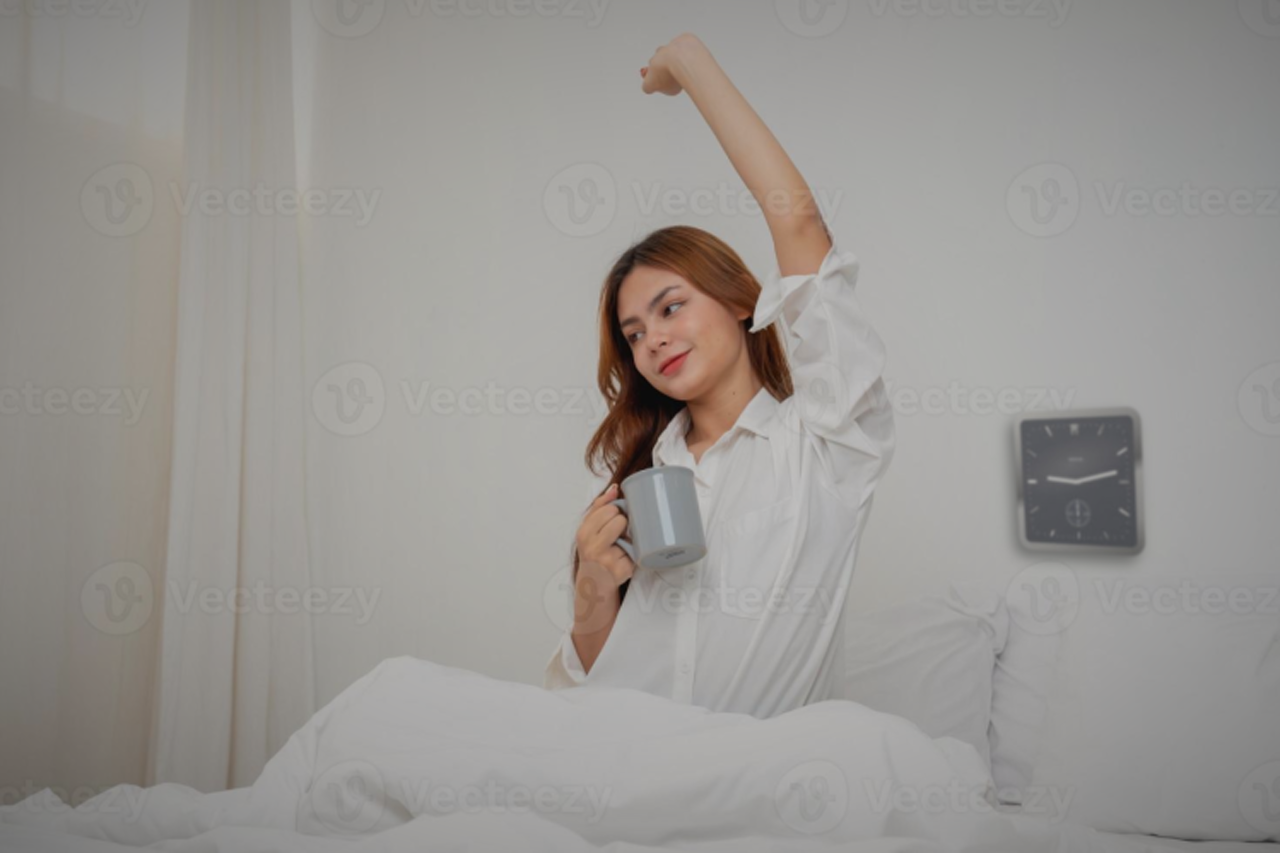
9:13
